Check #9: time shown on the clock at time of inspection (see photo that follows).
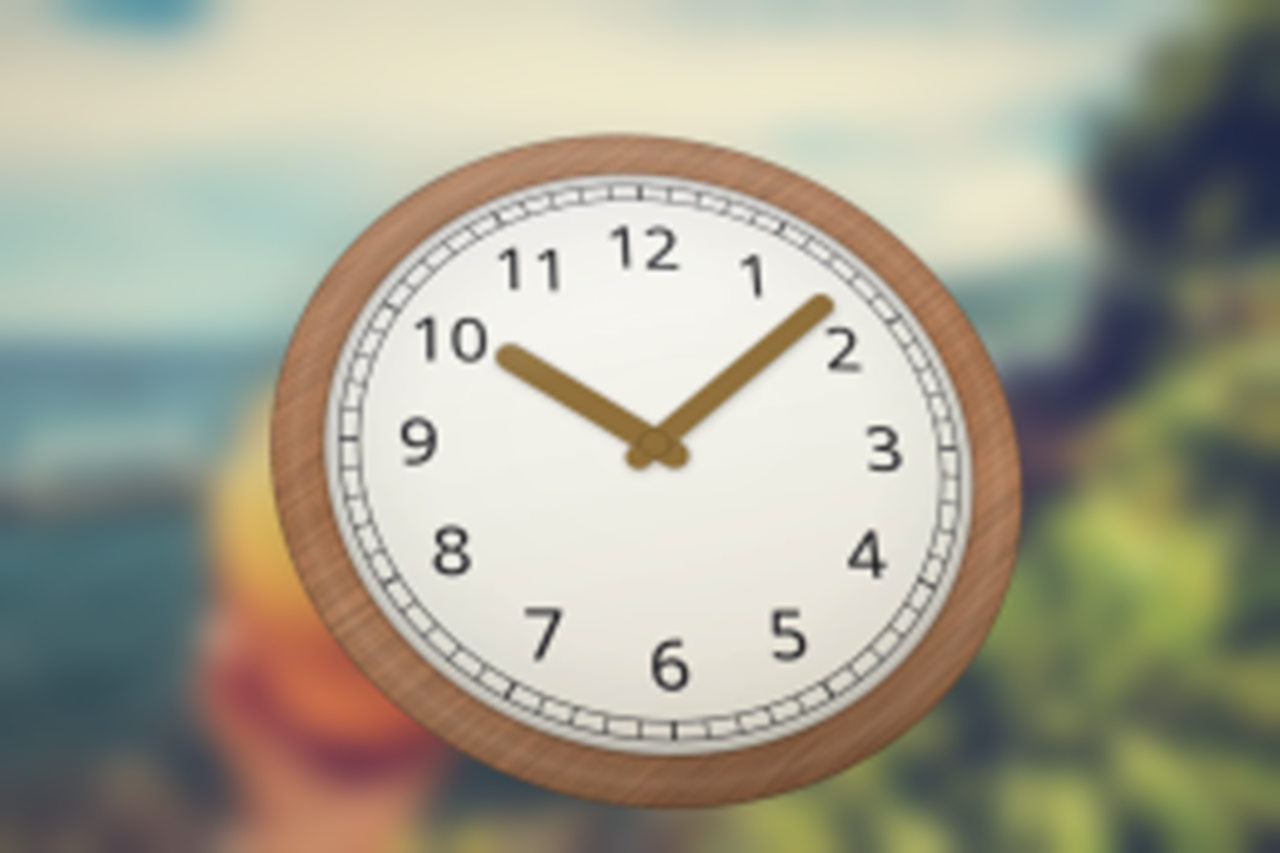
10:08
